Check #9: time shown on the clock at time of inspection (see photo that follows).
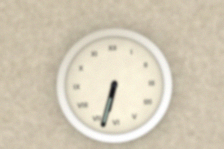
6:33
